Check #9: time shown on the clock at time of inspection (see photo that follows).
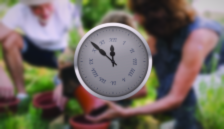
11:52
